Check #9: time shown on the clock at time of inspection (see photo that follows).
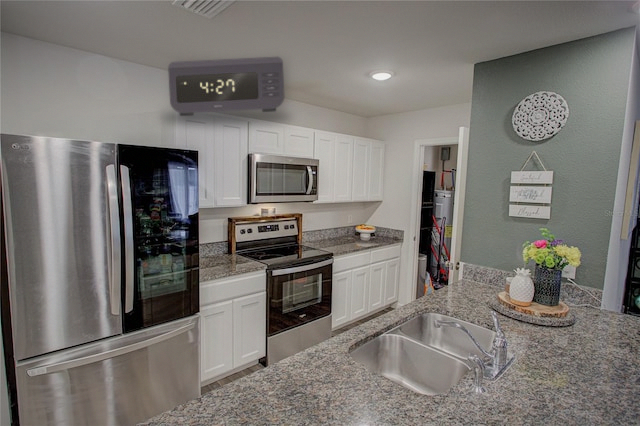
4:27
